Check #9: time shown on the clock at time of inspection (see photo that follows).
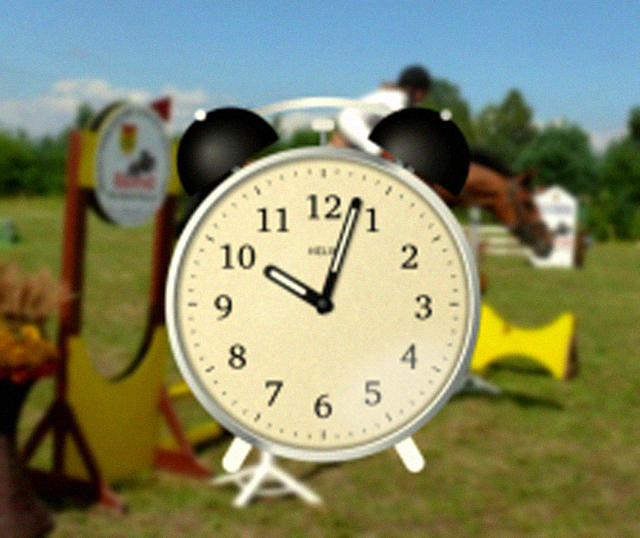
10:03
